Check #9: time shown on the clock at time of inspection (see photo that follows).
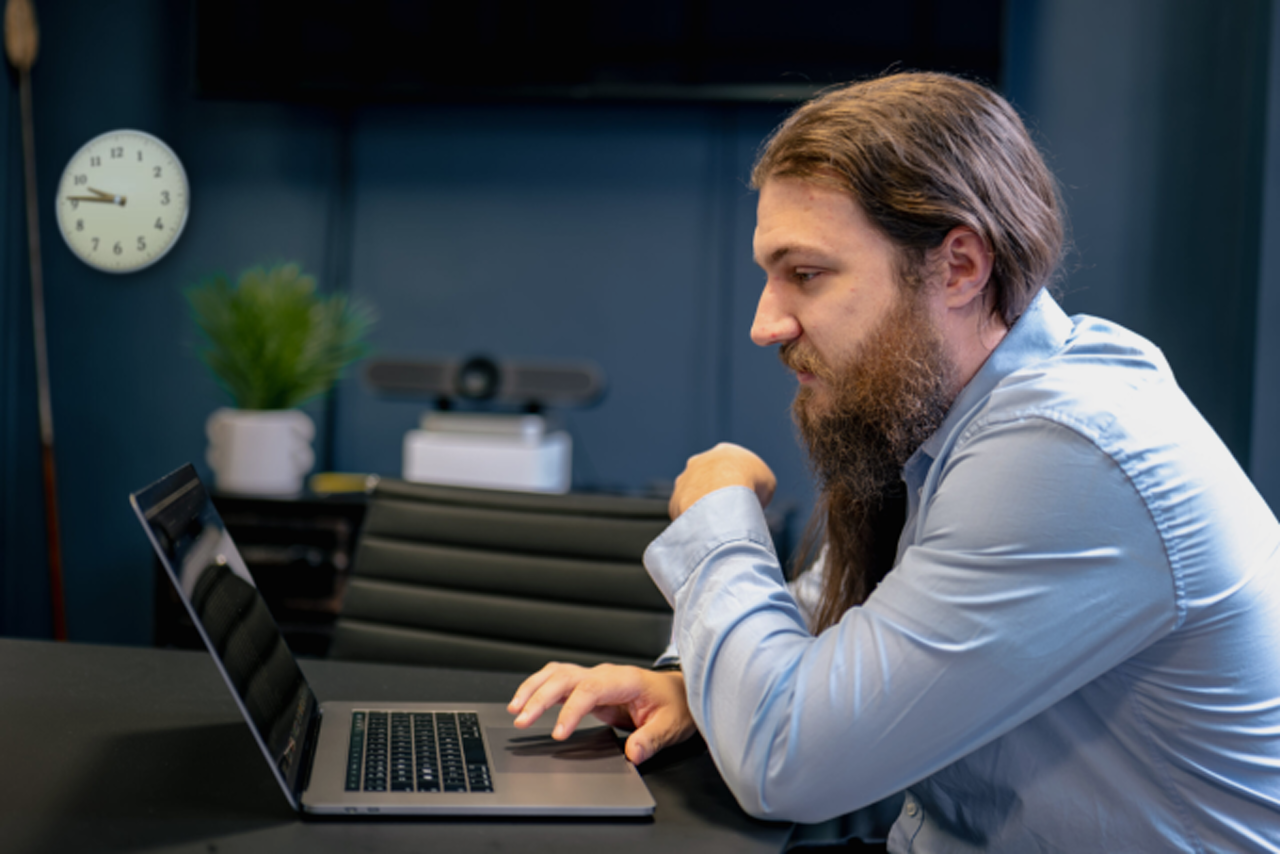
9:46
